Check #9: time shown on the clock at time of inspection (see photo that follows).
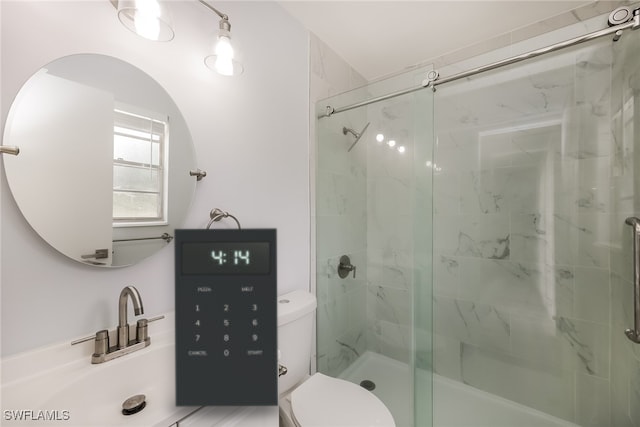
4:14
